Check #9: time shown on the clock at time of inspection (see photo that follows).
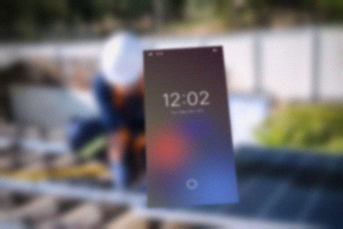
12:02
